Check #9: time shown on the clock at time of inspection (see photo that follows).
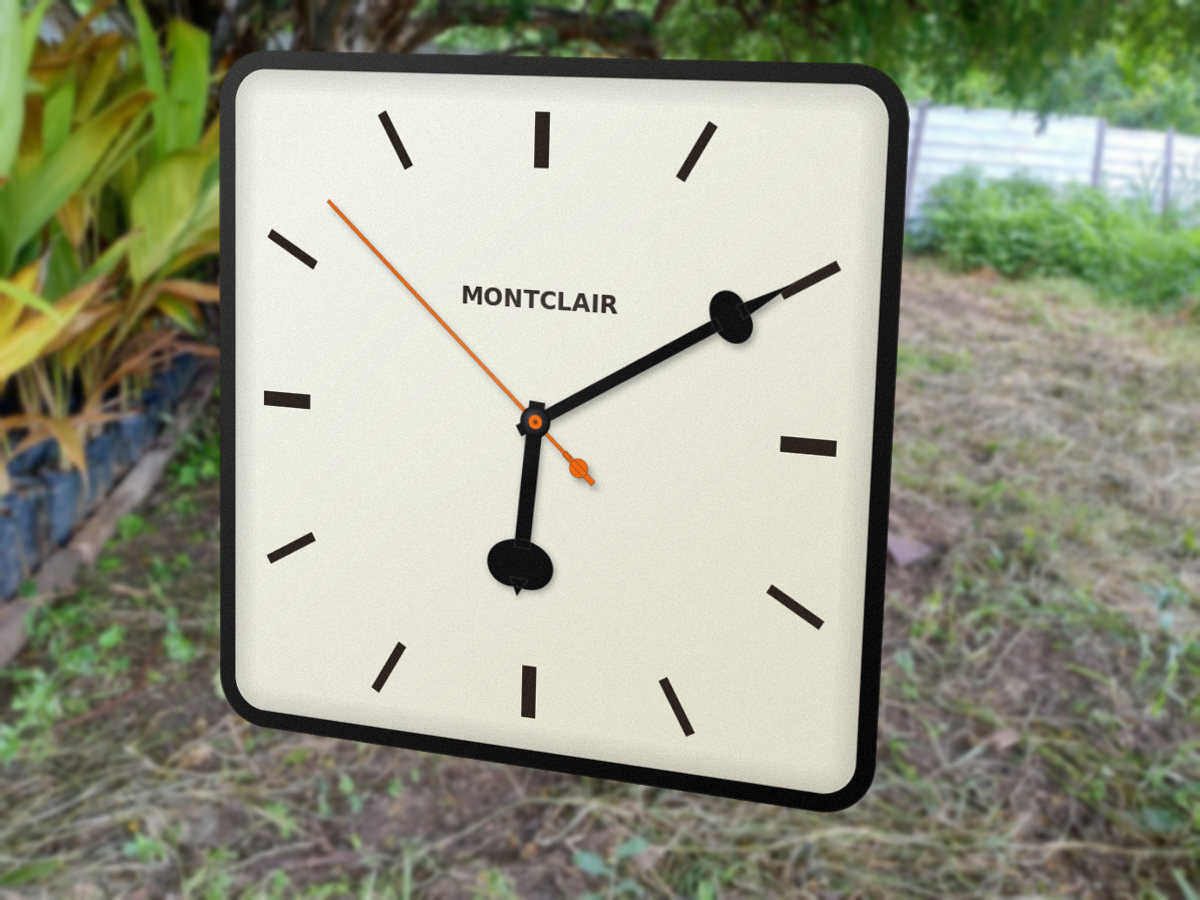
6:09:52
